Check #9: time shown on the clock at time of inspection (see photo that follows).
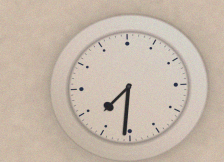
7:31
